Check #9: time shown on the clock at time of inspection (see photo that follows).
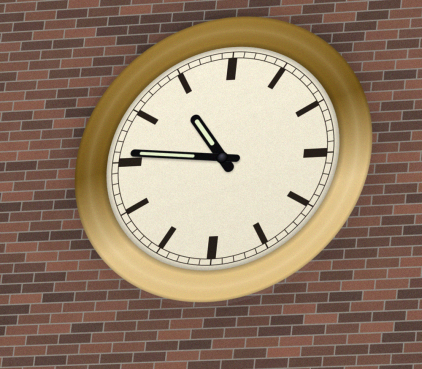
10:46
